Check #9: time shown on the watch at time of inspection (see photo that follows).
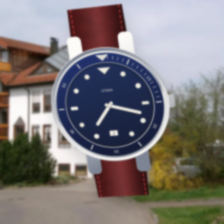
7:18
